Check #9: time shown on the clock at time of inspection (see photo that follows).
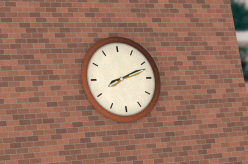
8:12
